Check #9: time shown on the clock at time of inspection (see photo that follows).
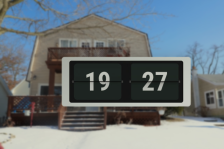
19:27
